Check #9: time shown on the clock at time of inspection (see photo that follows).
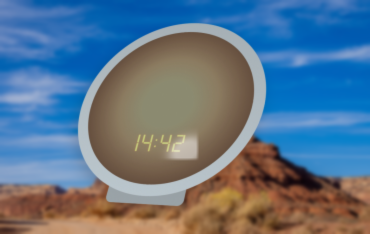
14:42
